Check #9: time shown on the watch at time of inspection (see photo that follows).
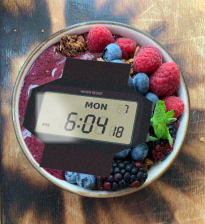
6:04:18
